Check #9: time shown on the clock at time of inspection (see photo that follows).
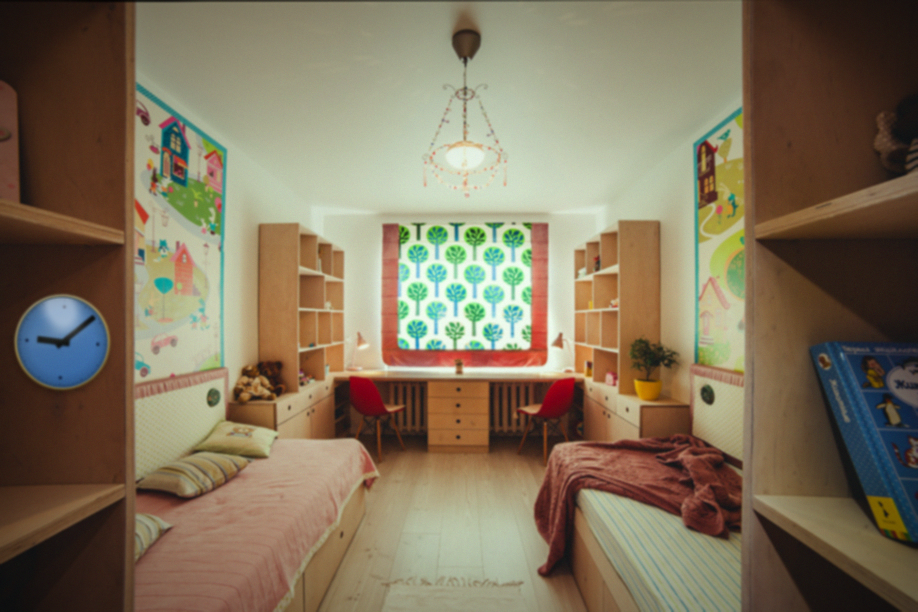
9:08
